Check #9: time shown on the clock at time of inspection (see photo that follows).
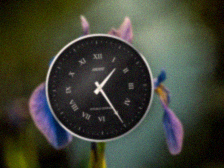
1:25
